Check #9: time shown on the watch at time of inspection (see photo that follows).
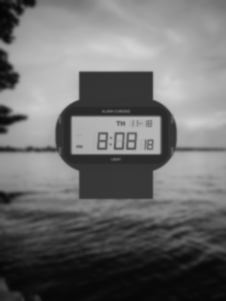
8:08:18
